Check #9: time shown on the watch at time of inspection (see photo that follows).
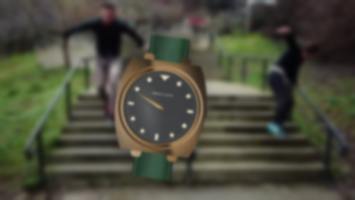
9:49
